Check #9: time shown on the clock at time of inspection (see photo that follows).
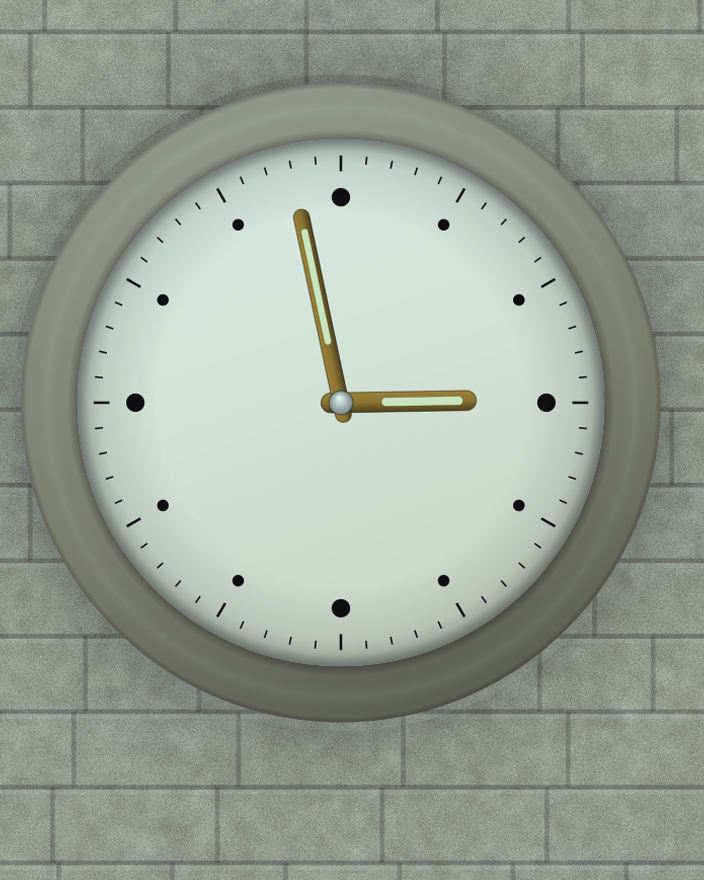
2:58
